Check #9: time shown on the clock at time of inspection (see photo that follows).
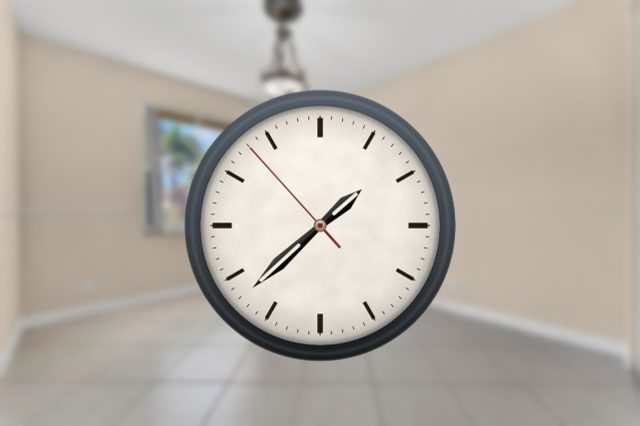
1:37:53
